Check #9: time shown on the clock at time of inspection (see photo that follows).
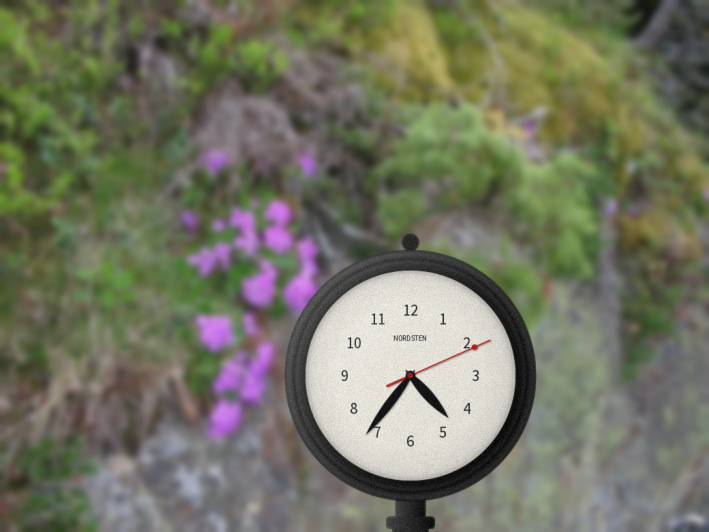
4:36:11
